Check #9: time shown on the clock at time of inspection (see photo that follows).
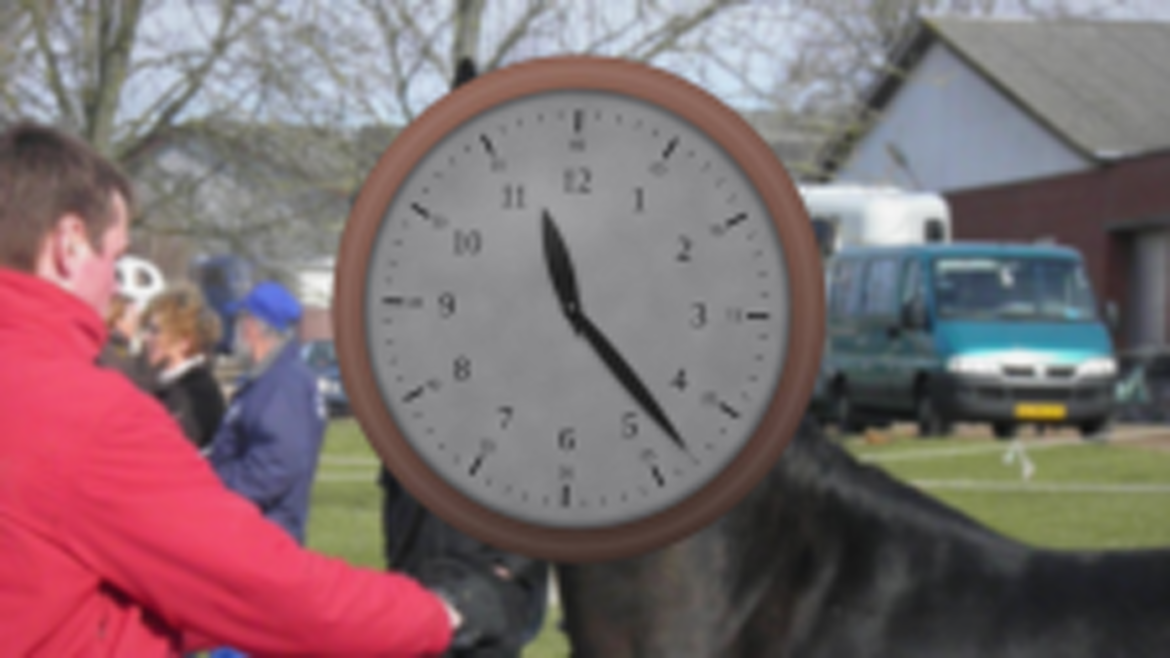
11:23
